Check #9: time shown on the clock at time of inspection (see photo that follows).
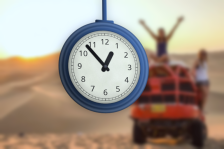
12:53
